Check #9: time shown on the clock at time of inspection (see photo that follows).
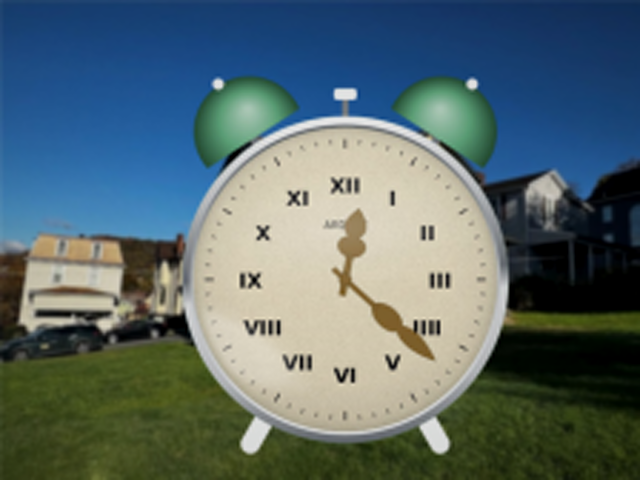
12:22
